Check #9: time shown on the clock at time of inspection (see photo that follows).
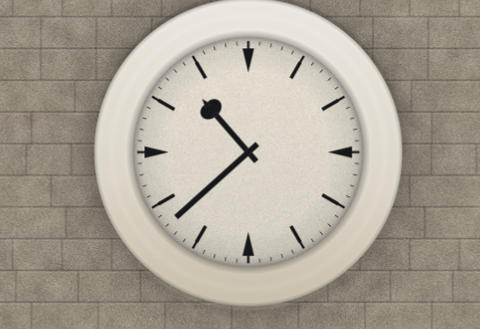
10:38
